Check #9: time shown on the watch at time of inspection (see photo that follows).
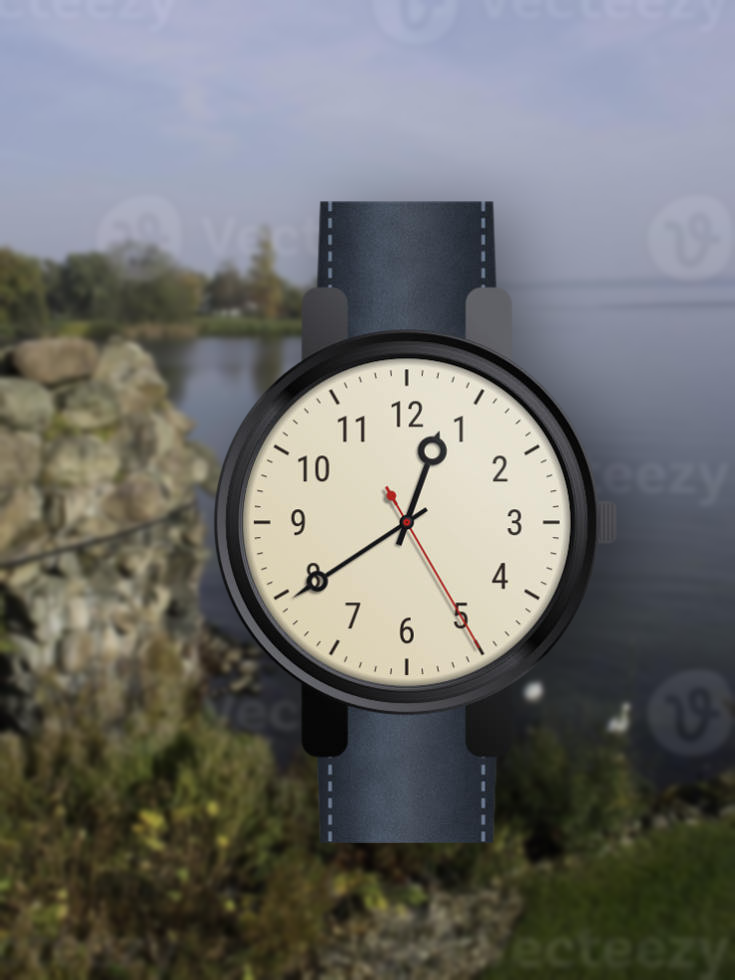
12:39:25
